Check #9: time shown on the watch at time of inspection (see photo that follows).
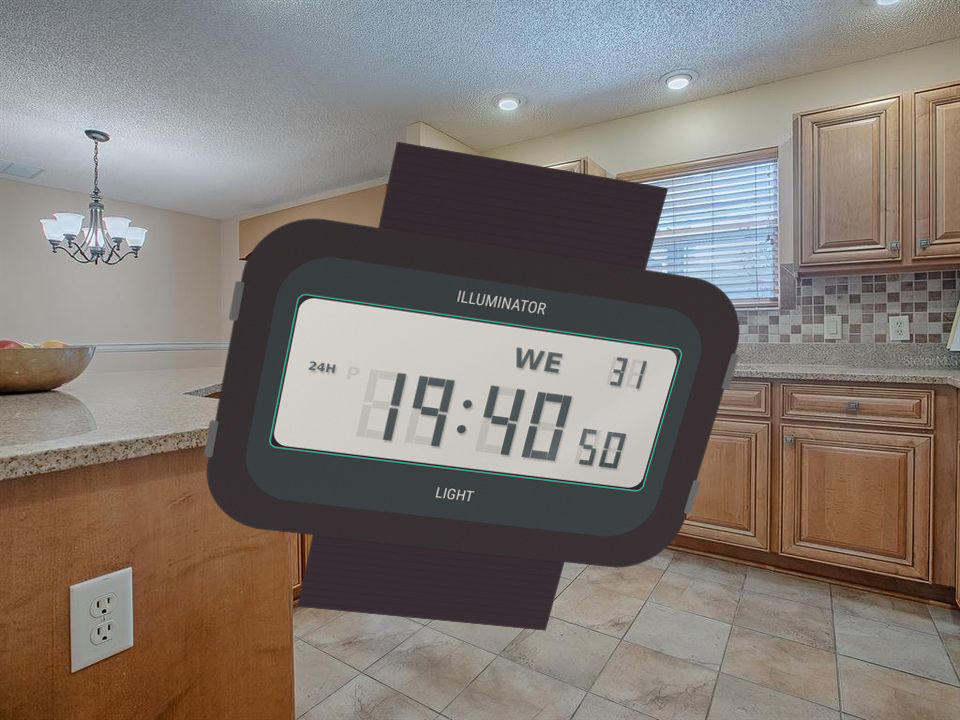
19:40:50
